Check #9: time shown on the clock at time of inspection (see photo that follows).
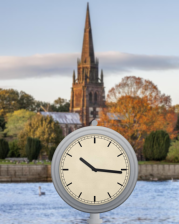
10:16
